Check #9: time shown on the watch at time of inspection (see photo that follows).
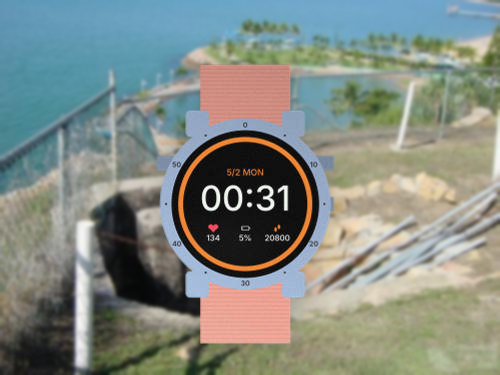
0:31
